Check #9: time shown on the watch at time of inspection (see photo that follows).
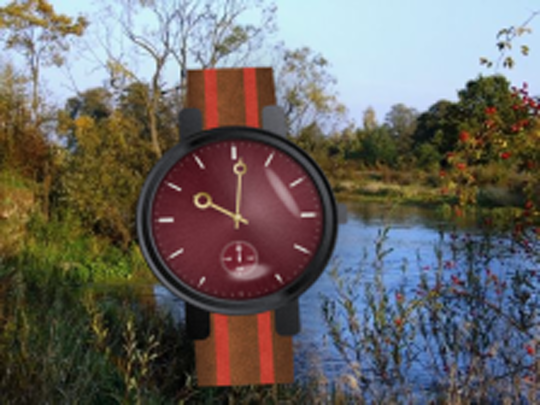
10:01
